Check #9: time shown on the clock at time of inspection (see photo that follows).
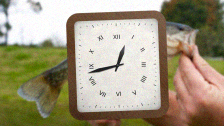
12:43
